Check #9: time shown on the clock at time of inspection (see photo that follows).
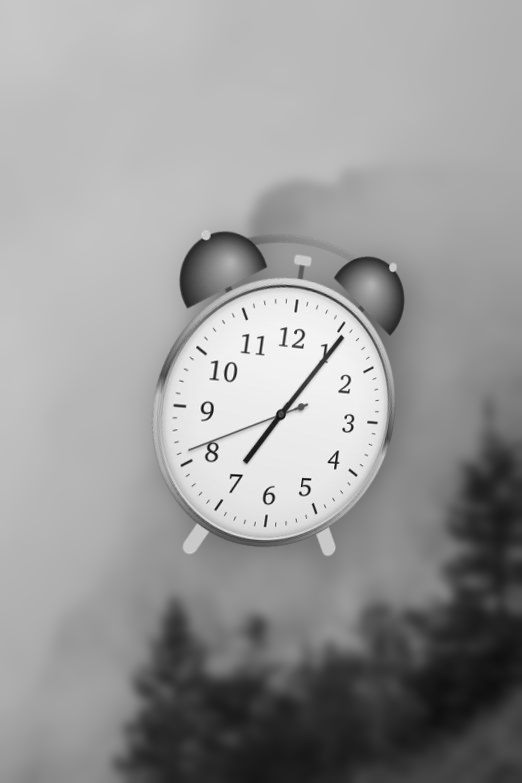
7:05:41
